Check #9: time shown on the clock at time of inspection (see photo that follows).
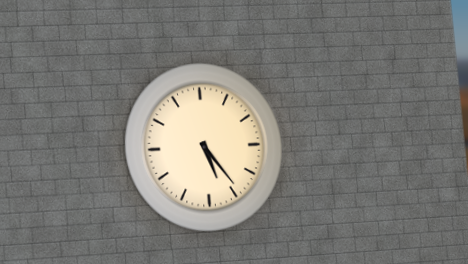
5:24
